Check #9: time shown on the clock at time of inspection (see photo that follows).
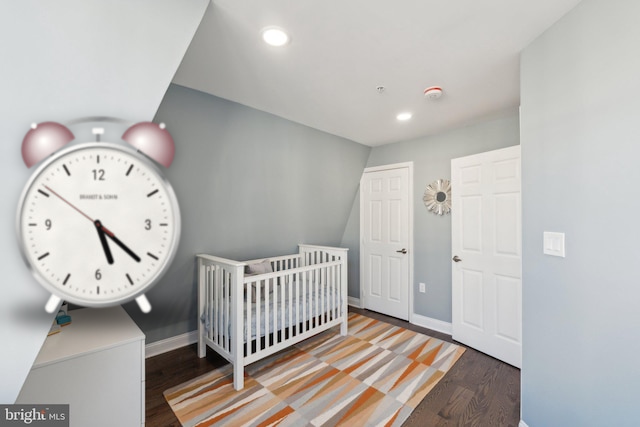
5:21:51
